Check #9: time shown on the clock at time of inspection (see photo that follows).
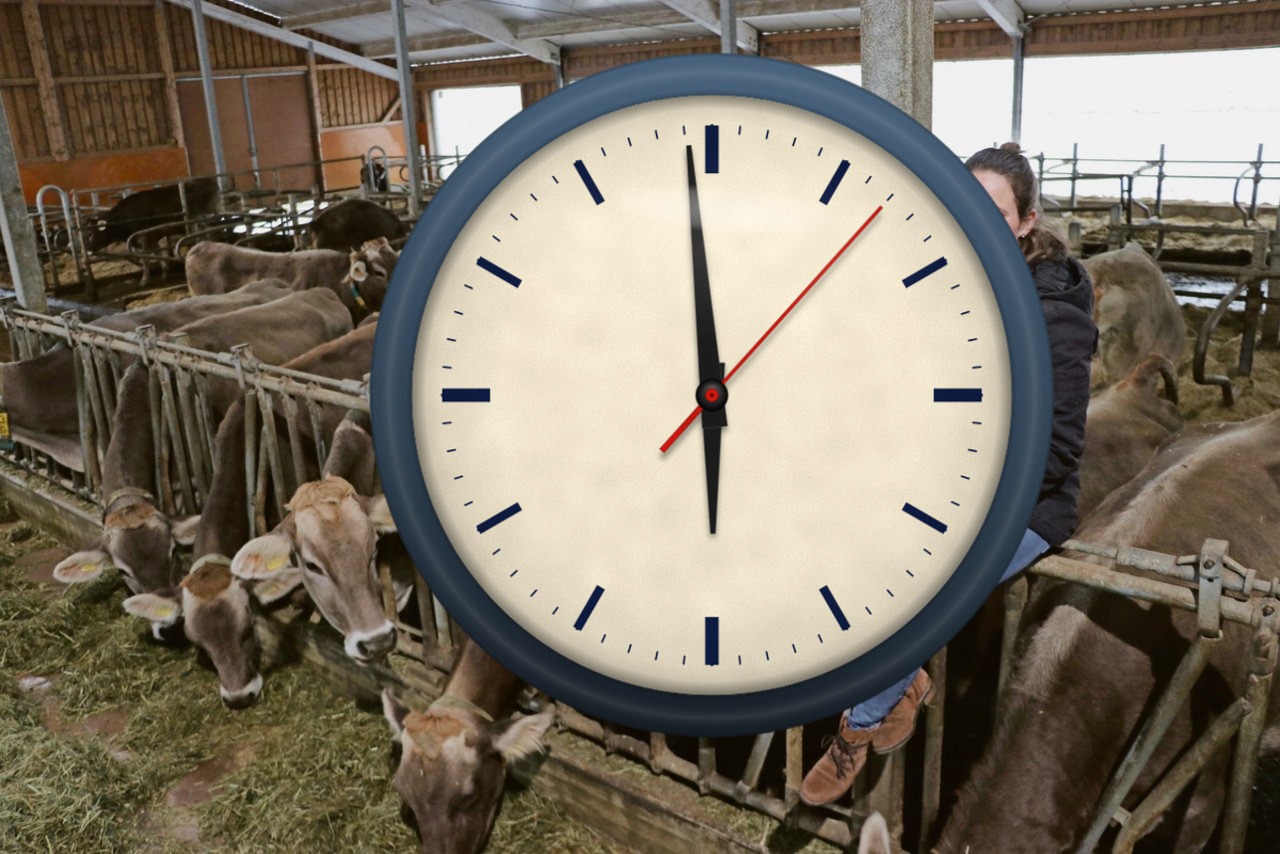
5:59:07
